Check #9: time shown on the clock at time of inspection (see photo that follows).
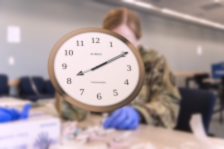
8:10
